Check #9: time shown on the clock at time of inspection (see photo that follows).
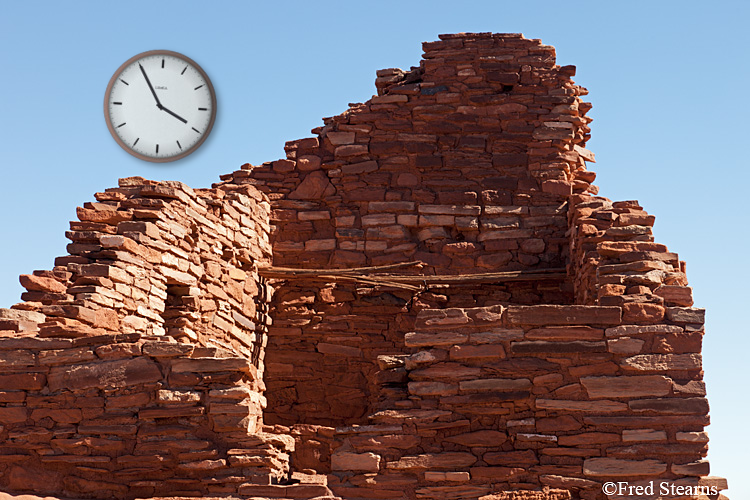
3:55
